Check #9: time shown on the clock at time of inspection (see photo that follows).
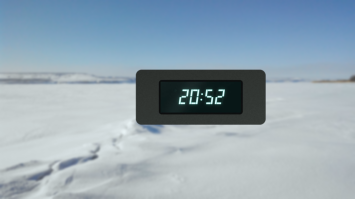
20:52
